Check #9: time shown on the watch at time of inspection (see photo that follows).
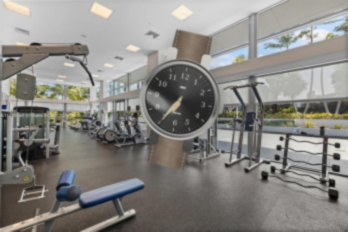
6:35
